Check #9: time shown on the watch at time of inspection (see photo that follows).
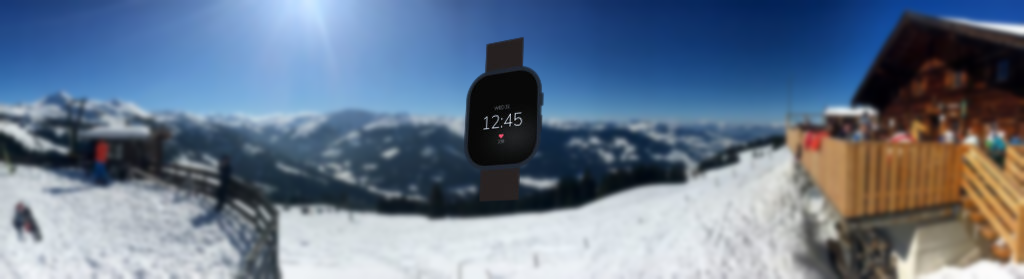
12:45
